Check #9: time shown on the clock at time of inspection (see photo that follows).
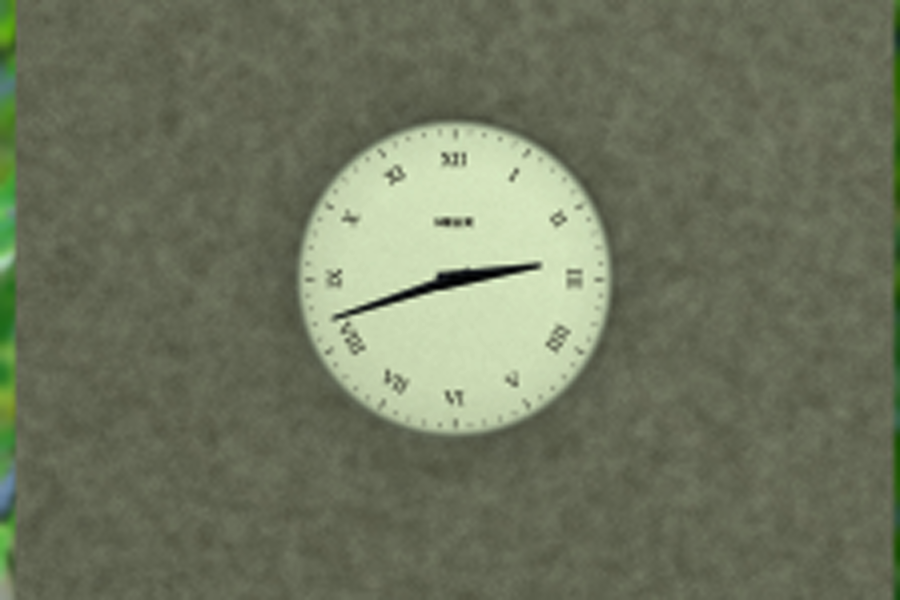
2:42
